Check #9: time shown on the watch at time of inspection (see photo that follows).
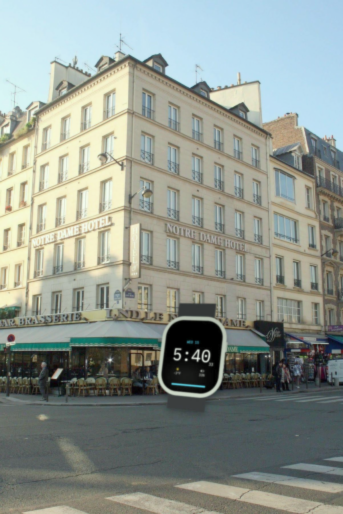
5:40
